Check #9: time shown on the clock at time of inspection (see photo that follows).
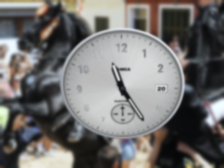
11:25
